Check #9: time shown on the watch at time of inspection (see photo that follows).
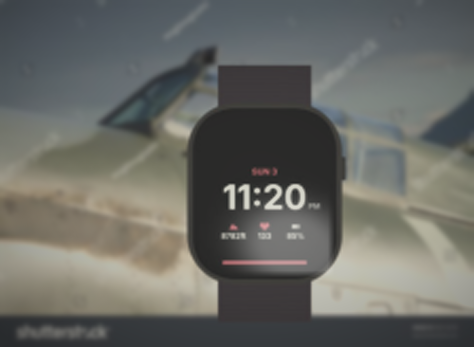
11:20
